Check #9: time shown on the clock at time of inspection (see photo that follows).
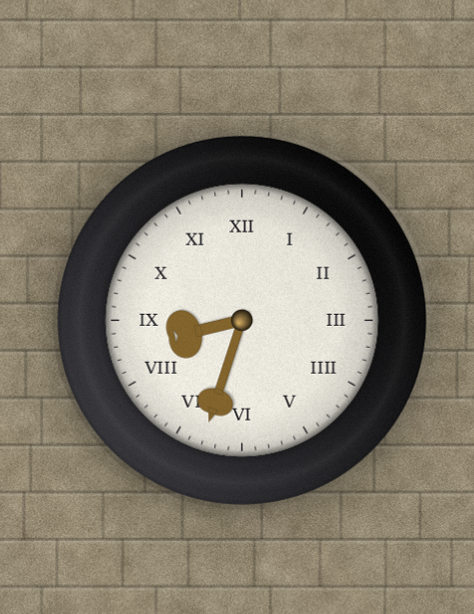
8:33
